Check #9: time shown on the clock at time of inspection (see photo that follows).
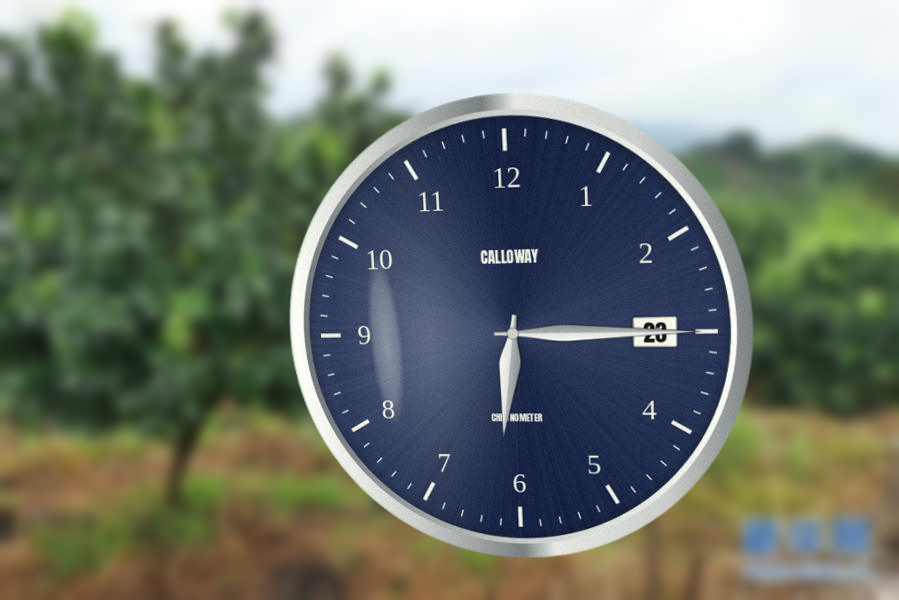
6:15
